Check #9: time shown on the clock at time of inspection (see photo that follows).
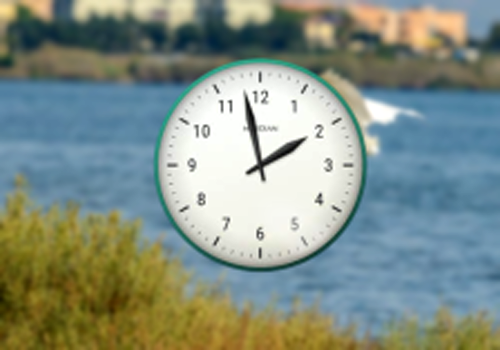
1:58
